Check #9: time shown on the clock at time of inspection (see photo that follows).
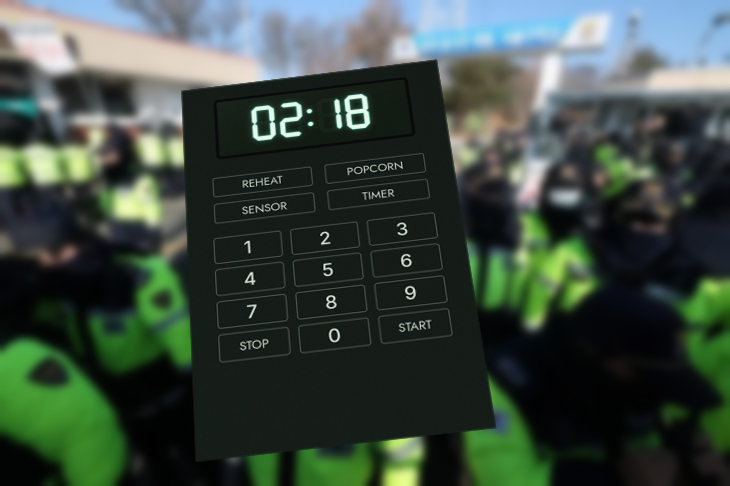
2:18
